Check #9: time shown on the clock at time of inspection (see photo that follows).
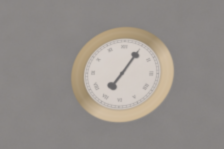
7:05
